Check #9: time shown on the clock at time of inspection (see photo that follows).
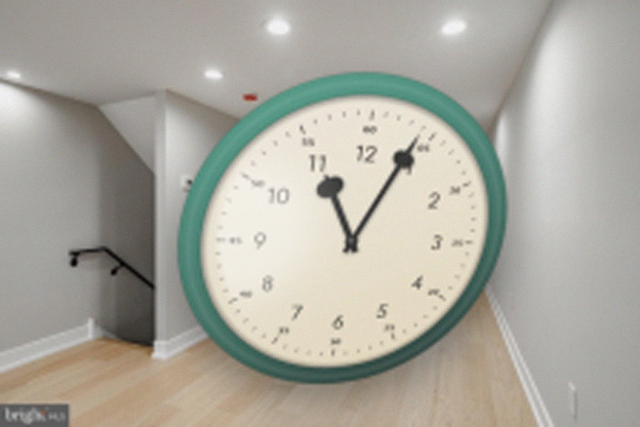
11:04
